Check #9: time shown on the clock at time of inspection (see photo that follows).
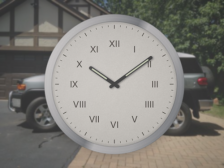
10:09
